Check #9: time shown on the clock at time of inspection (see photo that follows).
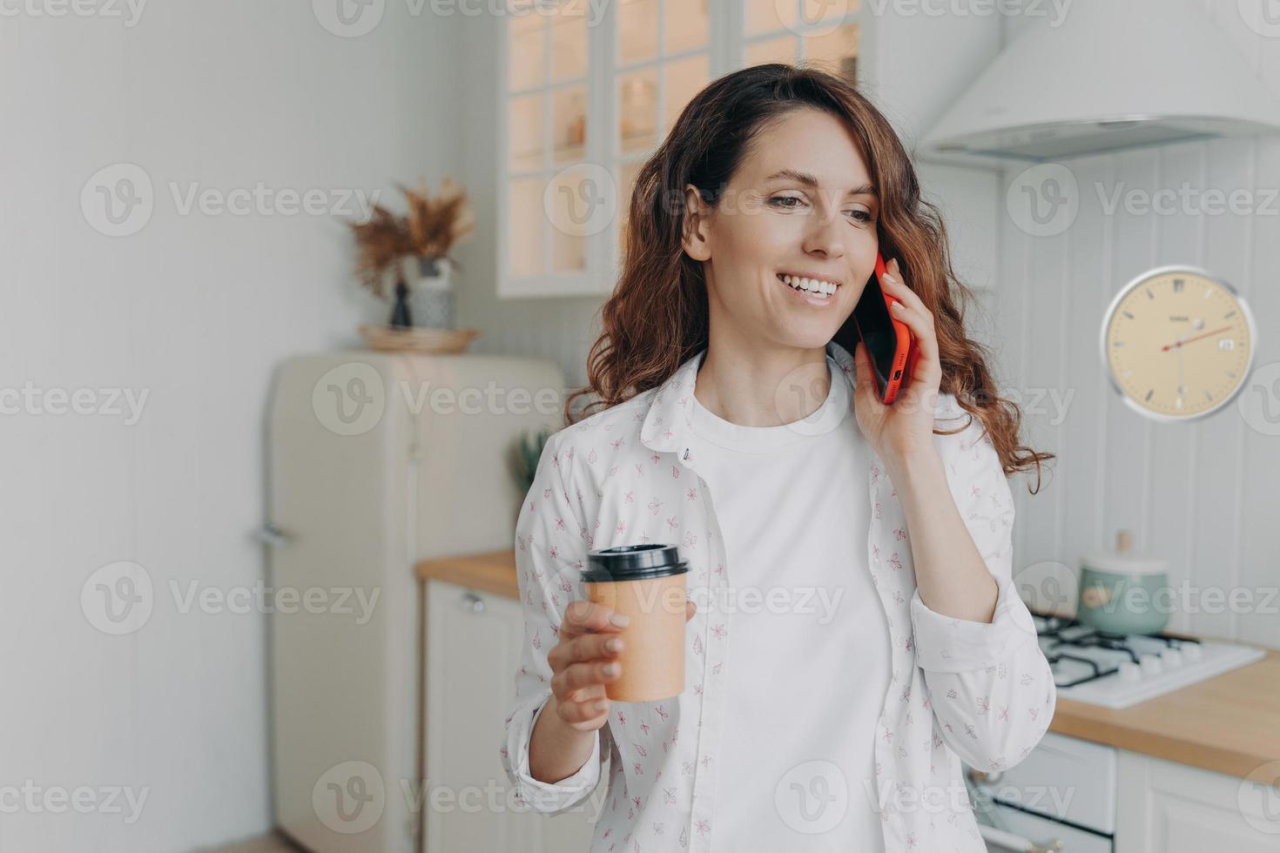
1:29:12
